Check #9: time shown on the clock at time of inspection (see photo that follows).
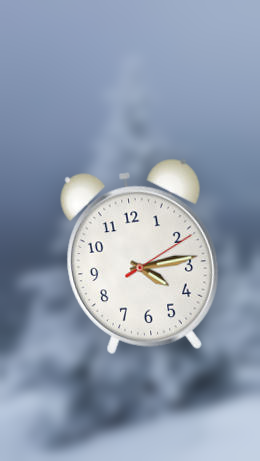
4:14:11
